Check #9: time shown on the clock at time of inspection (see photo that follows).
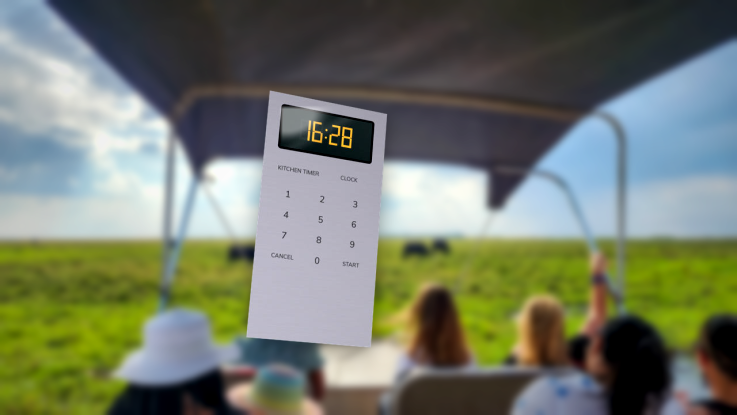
16:28
